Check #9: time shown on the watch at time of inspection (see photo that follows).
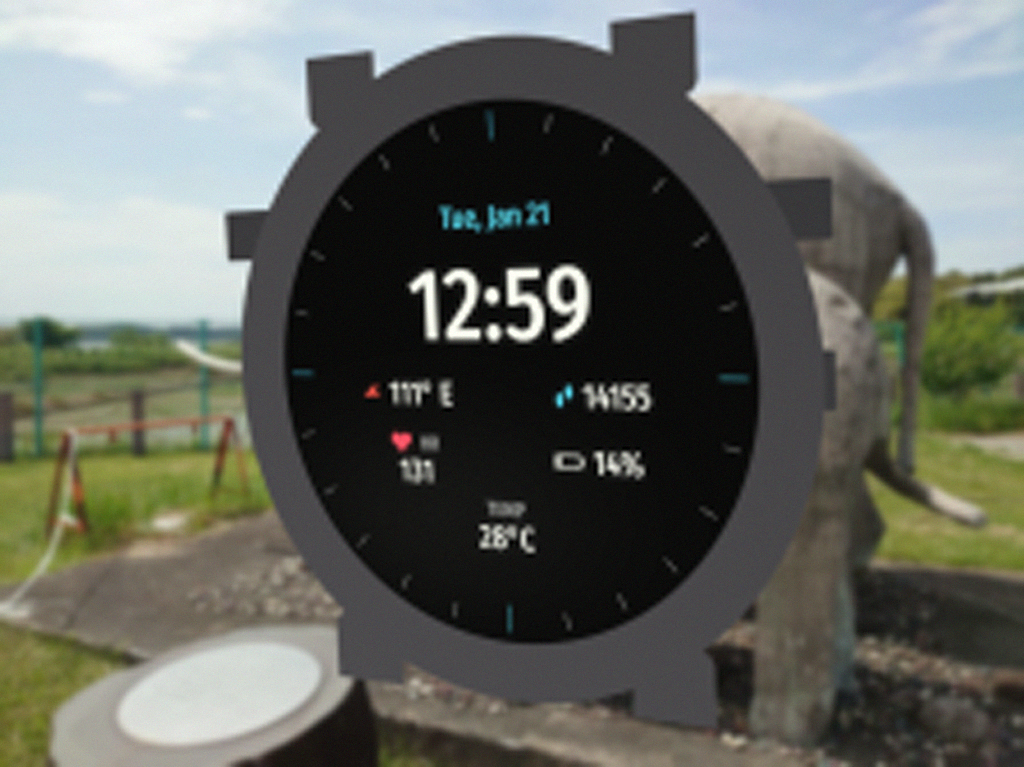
12:59
